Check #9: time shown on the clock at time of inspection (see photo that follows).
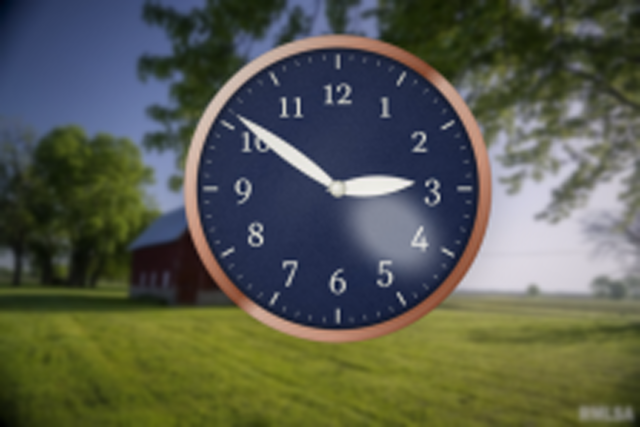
2:51
